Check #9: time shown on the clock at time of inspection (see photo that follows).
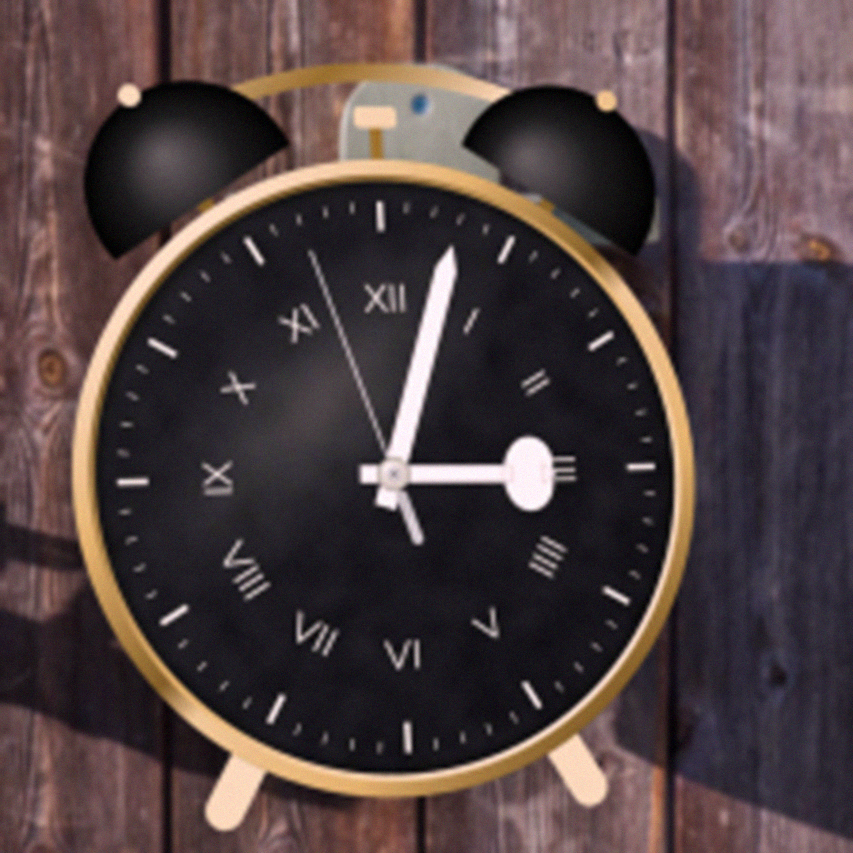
3:02:57
